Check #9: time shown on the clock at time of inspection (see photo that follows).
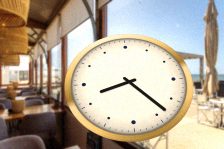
8:23
